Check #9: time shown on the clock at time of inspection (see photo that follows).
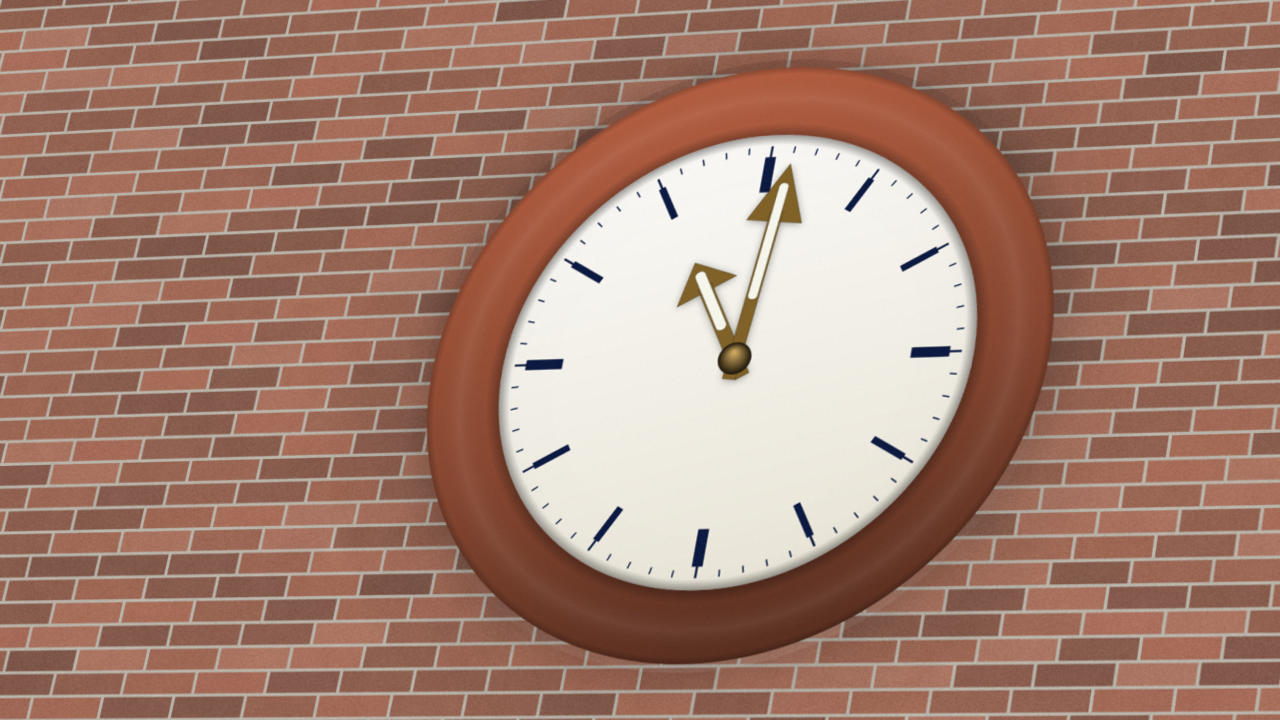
11:01
